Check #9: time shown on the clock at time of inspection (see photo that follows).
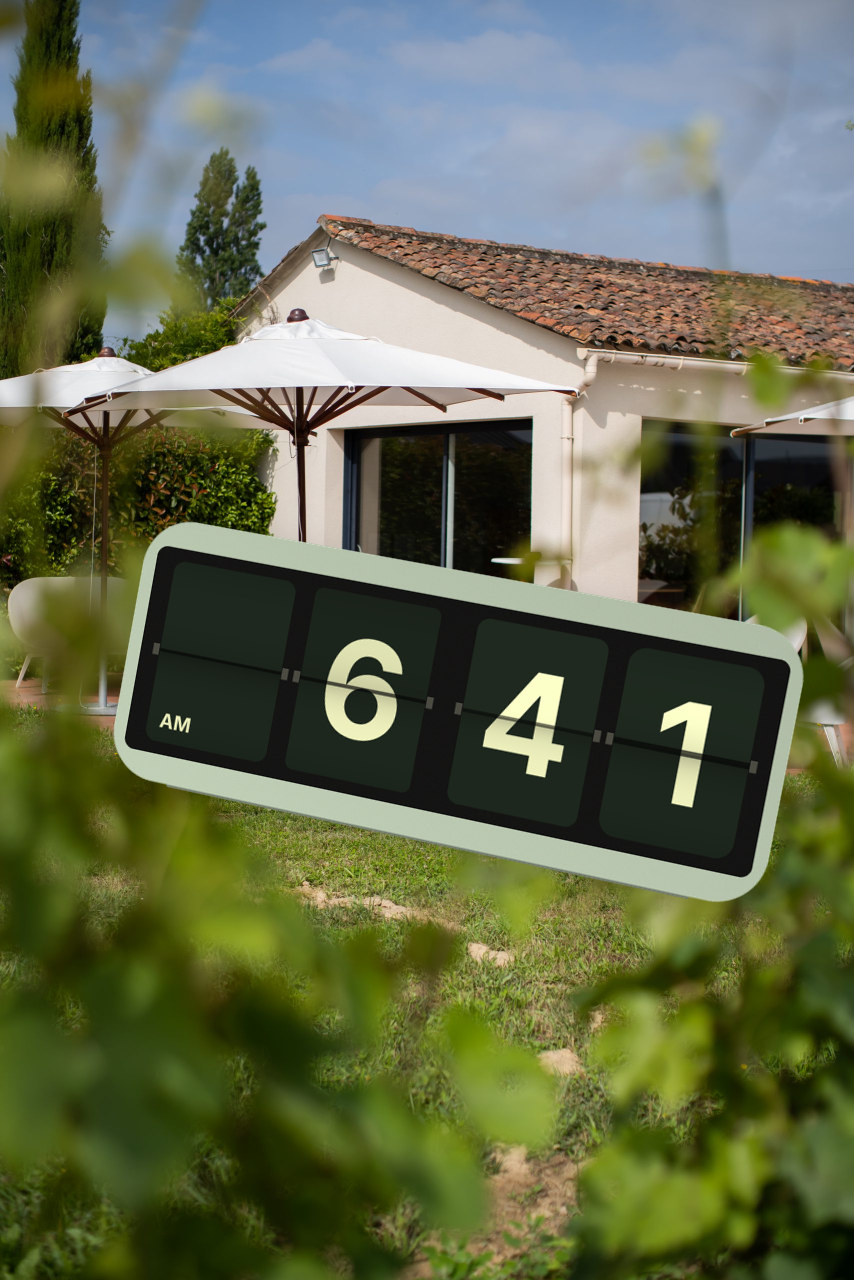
6:41
